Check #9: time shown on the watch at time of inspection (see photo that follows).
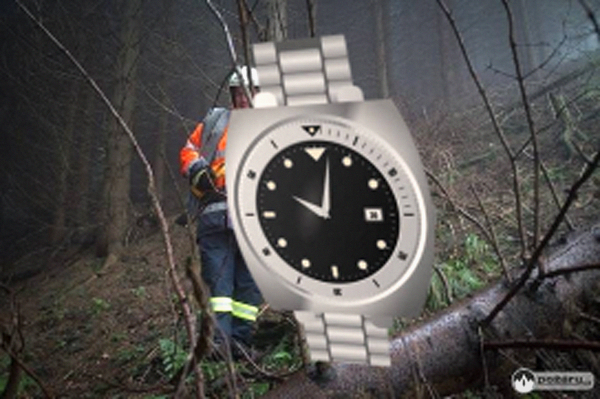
10:02
